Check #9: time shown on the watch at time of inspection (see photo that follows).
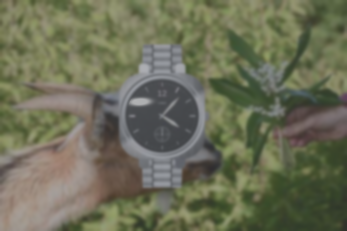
4:07
